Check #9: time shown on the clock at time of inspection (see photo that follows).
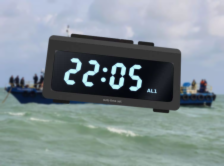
22:05
